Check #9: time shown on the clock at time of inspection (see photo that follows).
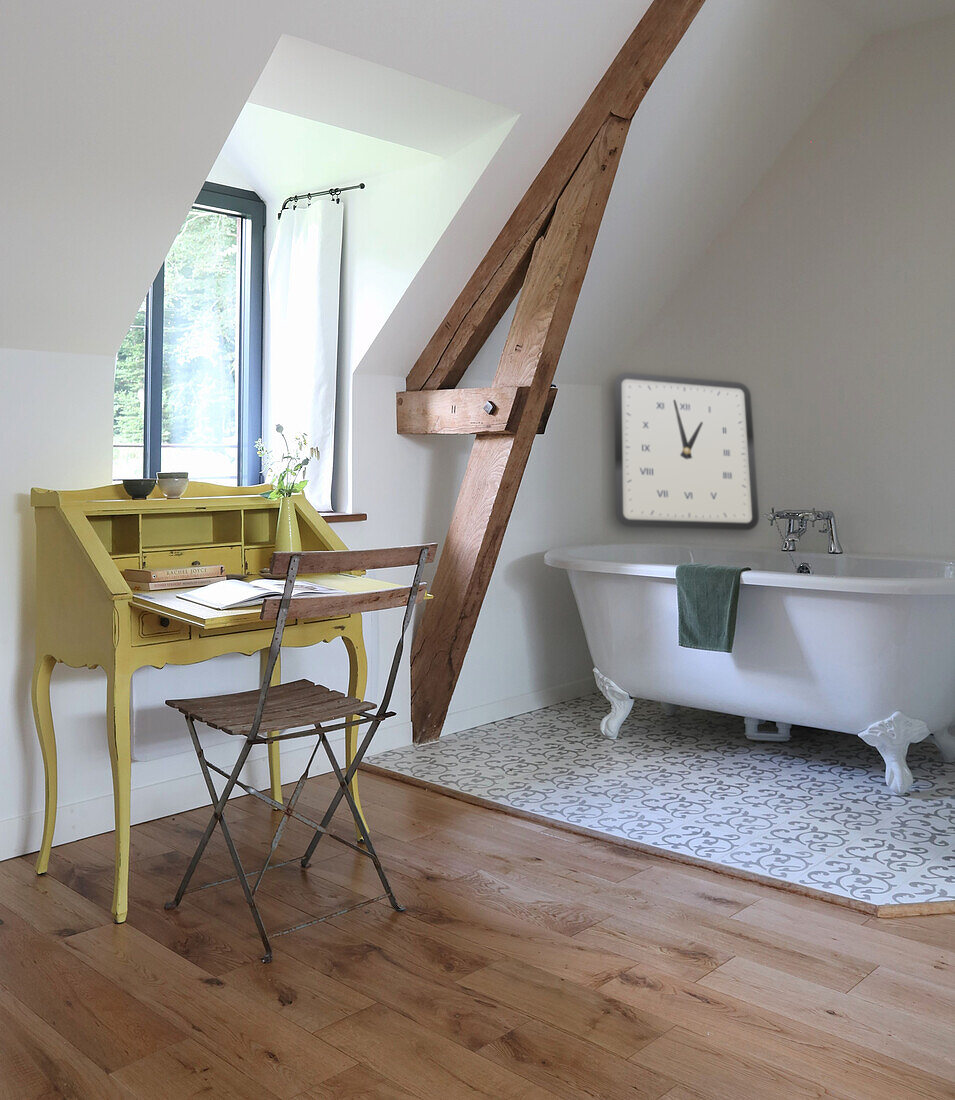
12:58
